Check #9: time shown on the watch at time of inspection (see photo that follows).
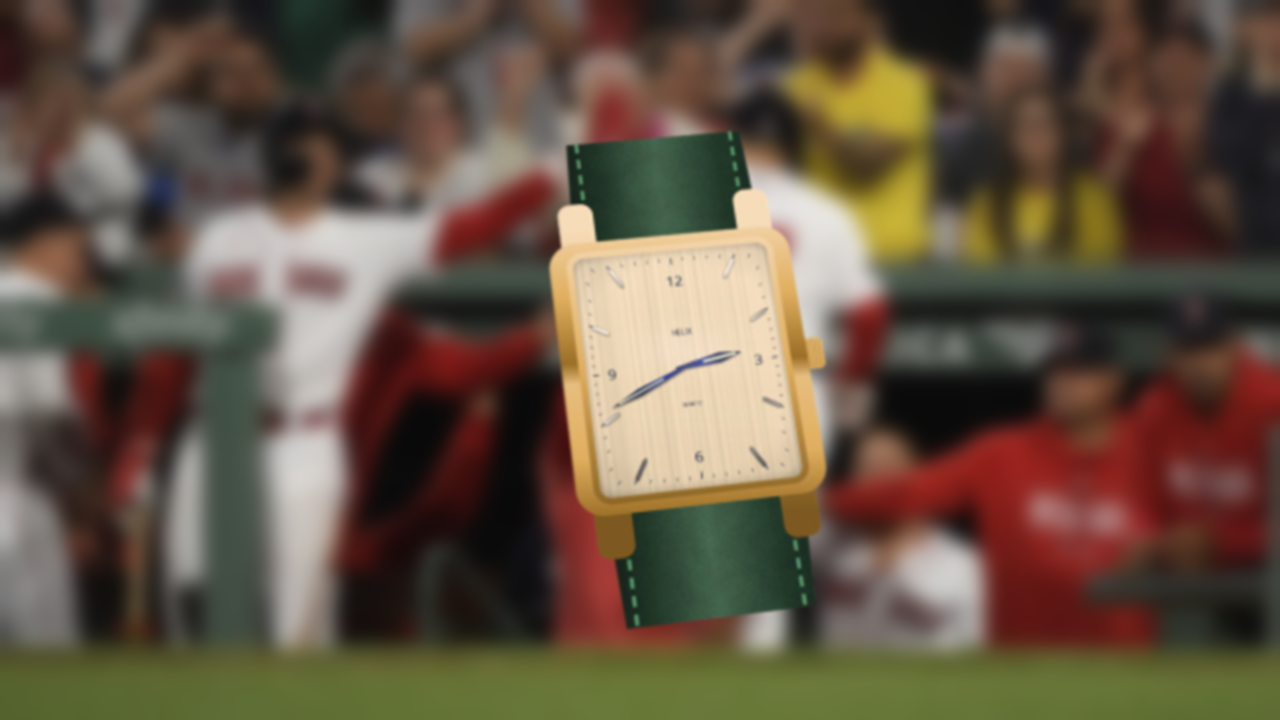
2:41
